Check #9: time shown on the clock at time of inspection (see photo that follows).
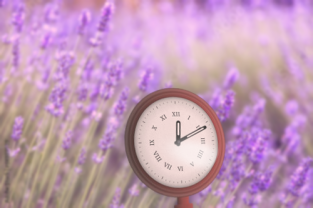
12:11
